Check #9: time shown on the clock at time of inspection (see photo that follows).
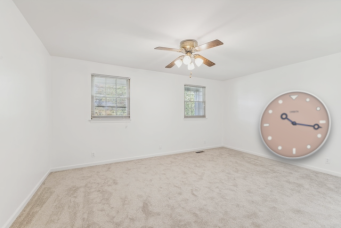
10:17
